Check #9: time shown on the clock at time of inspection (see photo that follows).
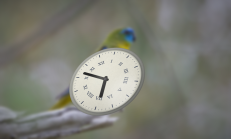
6:52
